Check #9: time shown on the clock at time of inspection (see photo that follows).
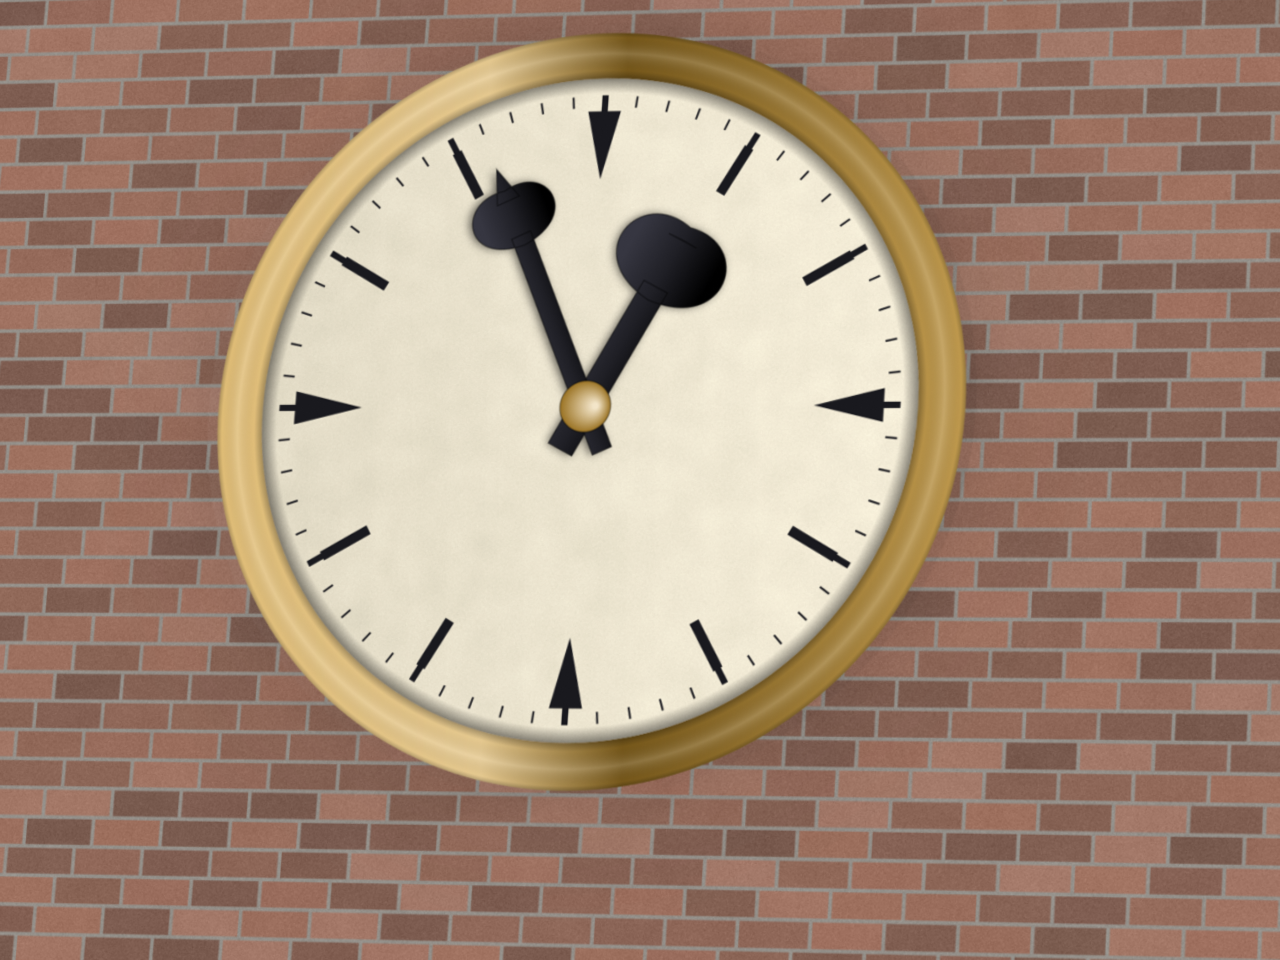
12:56
